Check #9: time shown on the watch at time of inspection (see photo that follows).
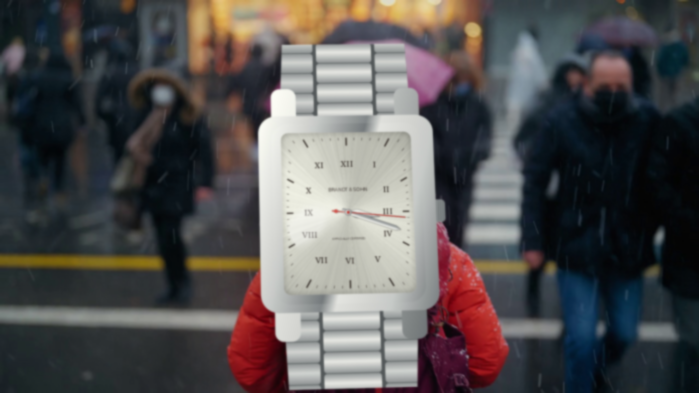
3:18:16
